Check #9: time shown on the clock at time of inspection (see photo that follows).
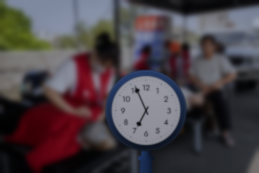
6:56
